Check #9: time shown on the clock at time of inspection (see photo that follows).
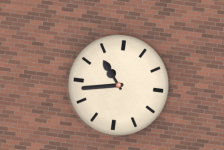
10:43
